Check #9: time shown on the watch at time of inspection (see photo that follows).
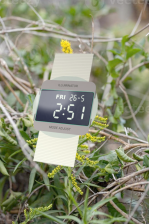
2:51
